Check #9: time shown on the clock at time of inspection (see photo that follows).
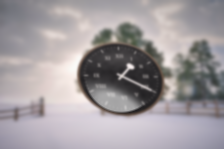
1:20
